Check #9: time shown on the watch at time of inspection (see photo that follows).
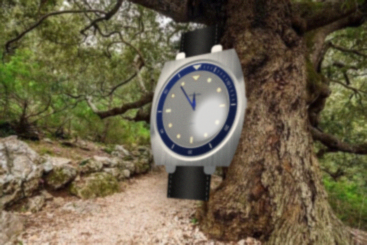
11:54
